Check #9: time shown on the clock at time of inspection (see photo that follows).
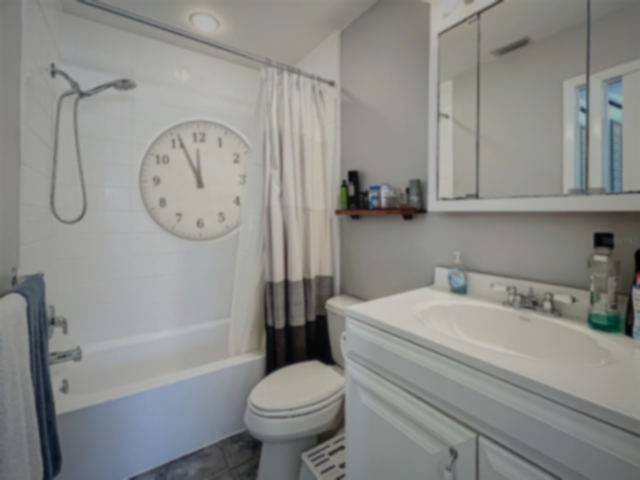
11:56
